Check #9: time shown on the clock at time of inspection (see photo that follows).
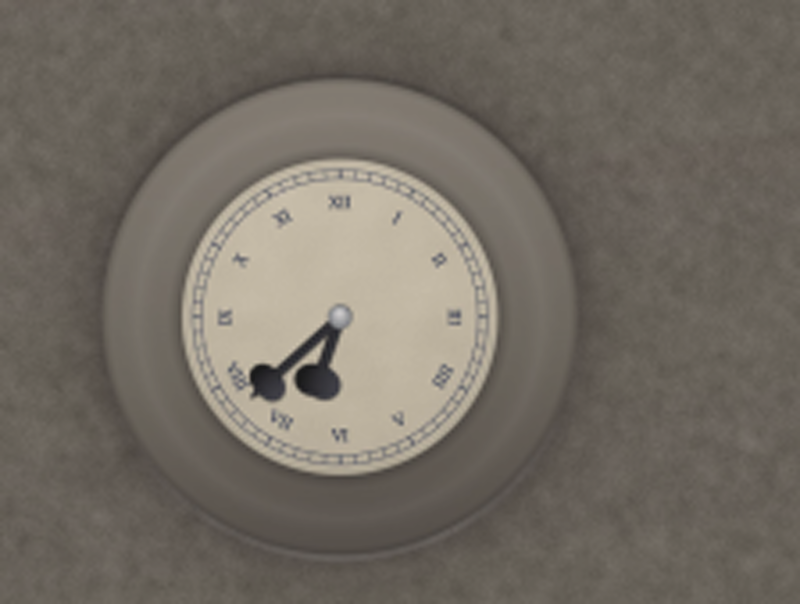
6:38
